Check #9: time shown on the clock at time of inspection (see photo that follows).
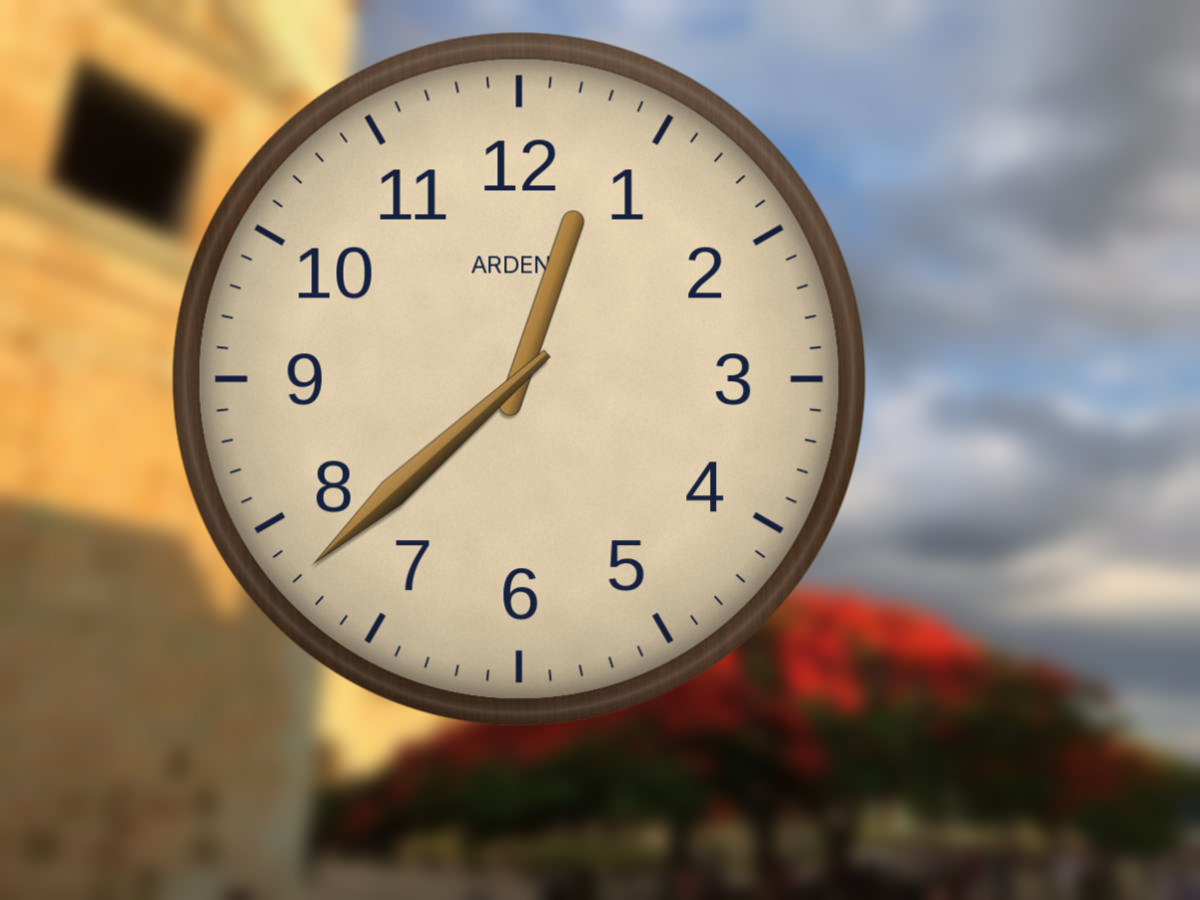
12:38
